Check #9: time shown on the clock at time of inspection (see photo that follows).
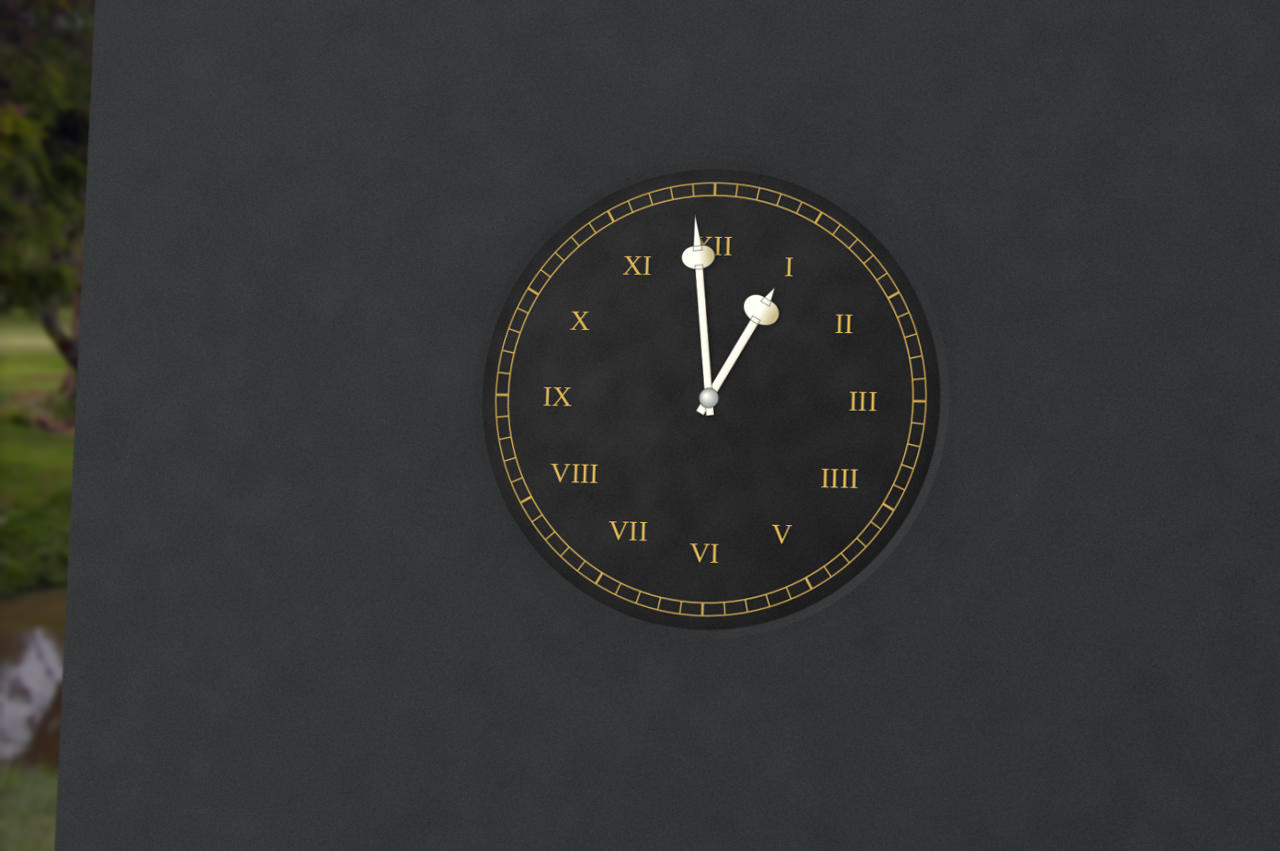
12:59
